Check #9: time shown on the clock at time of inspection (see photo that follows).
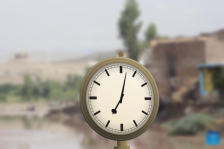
7:02
